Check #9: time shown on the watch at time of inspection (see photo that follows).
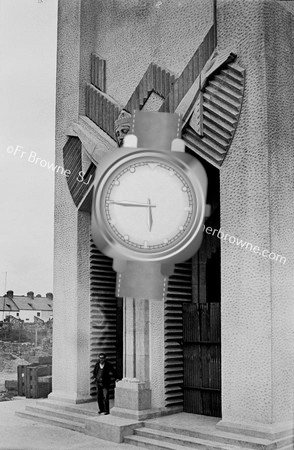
5:45
